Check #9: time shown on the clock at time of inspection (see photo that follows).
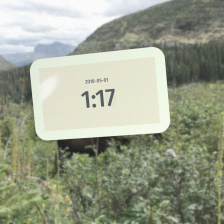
1:17
